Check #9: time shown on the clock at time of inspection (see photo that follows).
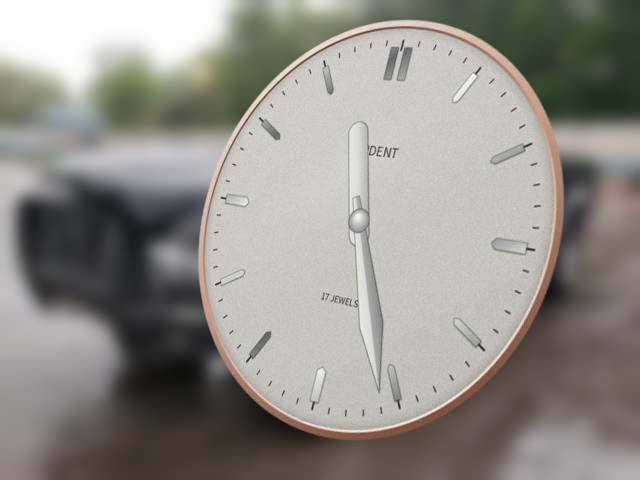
11:26
